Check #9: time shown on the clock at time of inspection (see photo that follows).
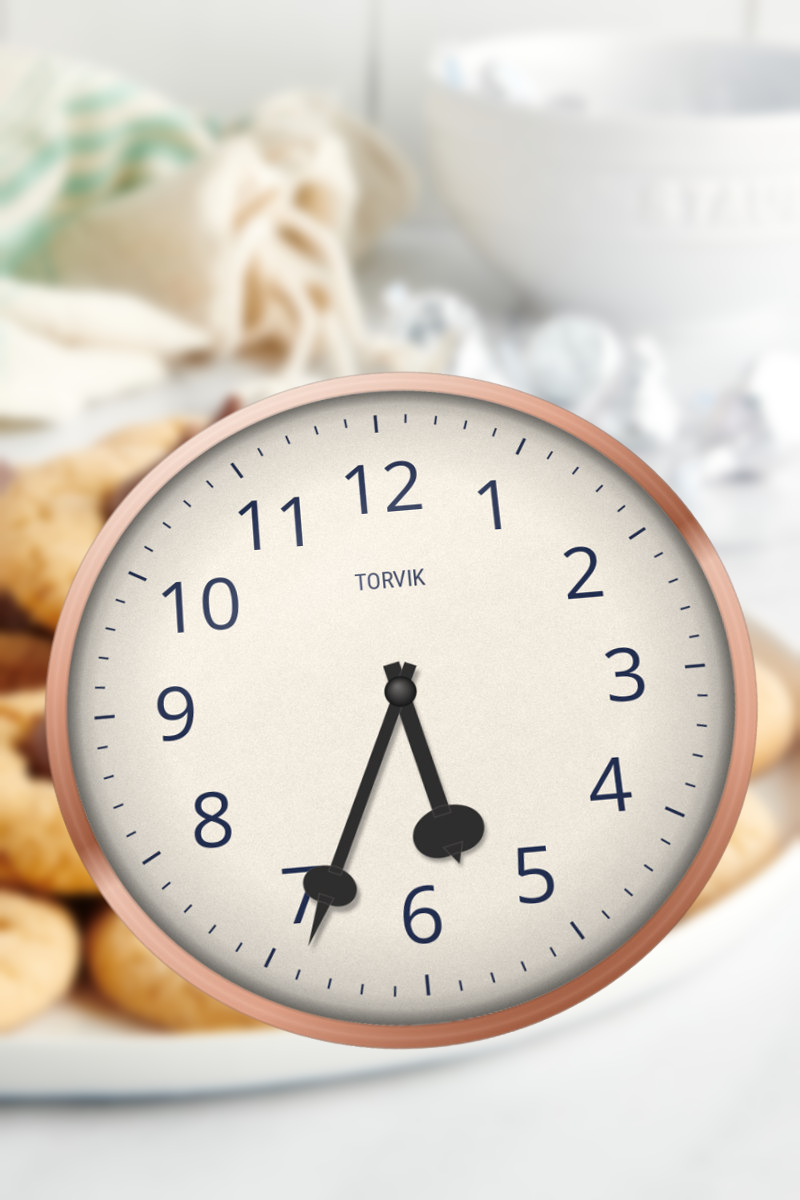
5:34
